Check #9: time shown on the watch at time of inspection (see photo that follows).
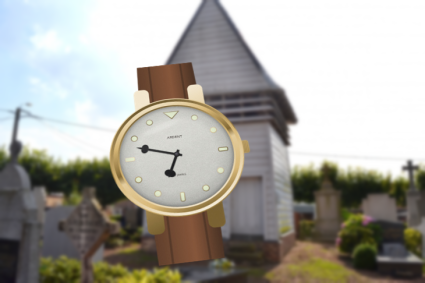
6:48
